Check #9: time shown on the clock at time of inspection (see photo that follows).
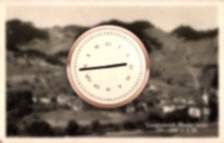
2:44
